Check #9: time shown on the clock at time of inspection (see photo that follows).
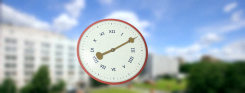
8:10
